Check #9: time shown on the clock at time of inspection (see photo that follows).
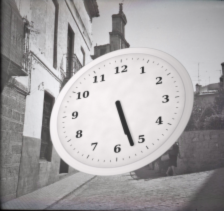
5:27
